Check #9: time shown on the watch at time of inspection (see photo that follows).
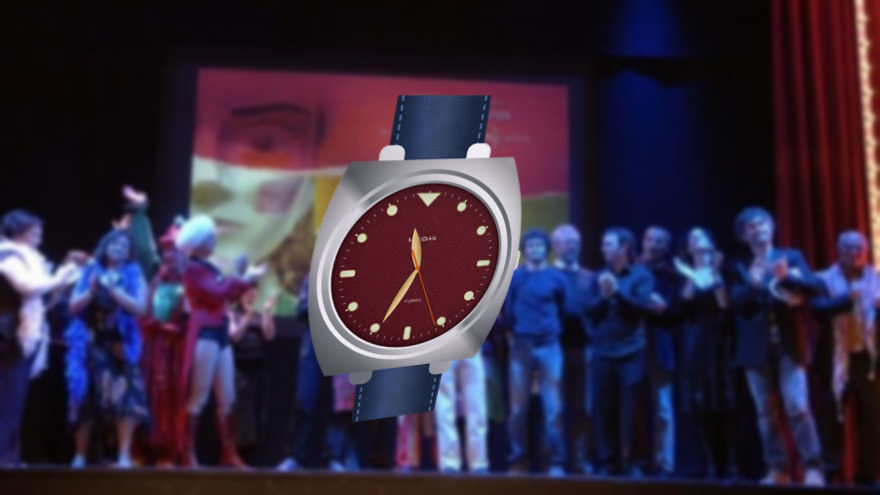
11:34:26
